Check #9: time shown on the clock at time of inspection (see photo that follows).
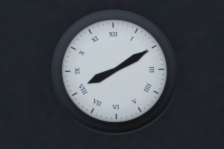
8:10
